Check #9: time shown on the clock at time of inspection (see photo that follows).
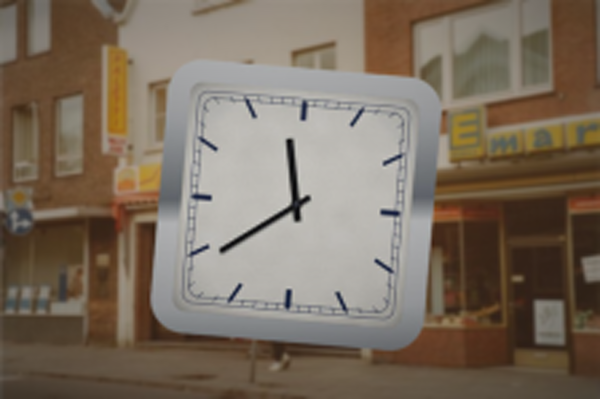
11:39
